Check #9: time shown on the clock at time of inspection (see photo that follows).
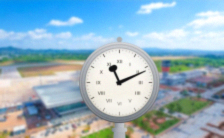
11:11
